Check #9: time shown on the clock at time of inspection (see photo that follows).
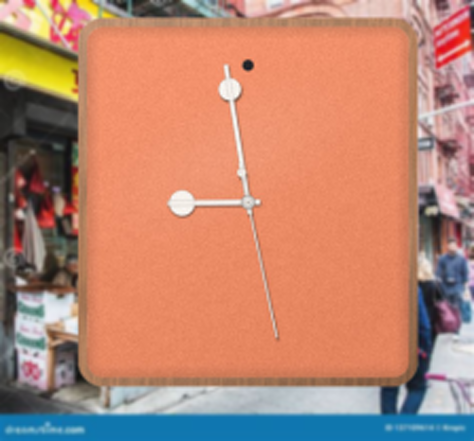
8:58:28
